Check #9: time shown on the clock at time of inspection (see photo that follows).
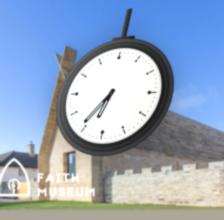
6:36
